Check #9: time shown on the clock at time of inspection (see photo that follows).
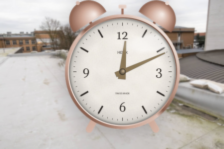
12:11
